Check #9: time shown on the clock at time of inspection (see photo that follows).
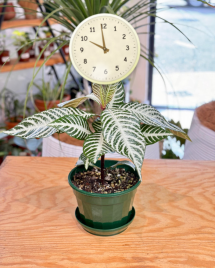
9:59
